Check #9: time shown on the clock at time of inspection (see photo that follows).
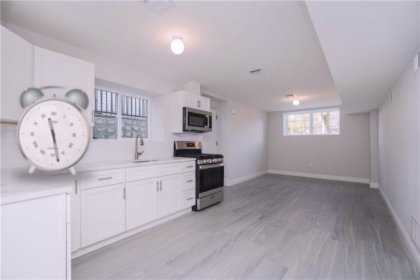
11:28
